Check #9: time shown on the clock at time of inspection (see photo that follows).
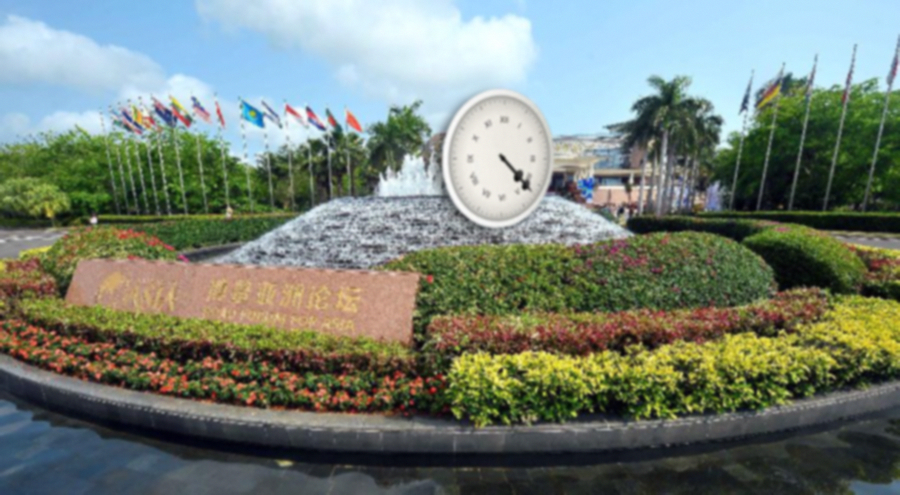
4:22
